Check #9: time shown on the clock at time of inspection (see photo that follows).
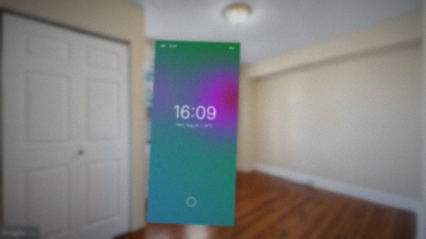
16:09
